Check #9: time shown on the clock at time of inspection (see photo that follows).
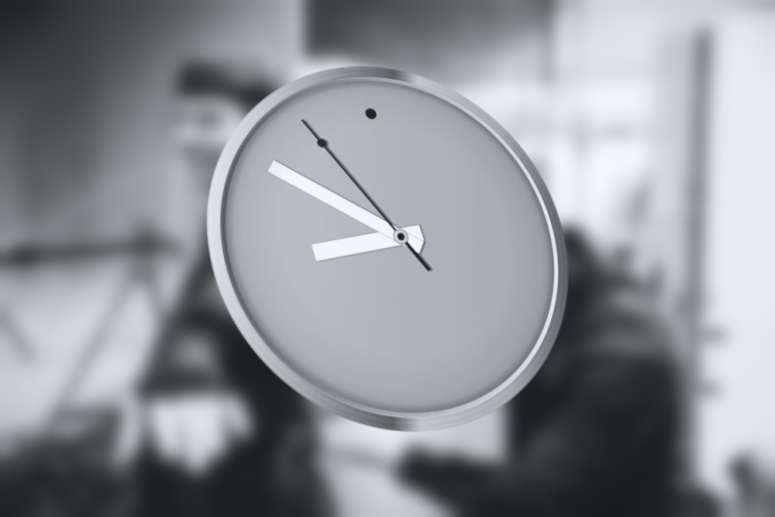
8:50:55
